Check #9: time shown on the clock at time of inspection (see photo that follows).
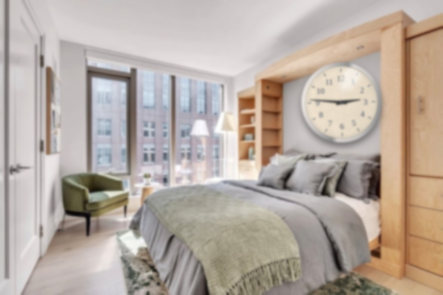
2:46
